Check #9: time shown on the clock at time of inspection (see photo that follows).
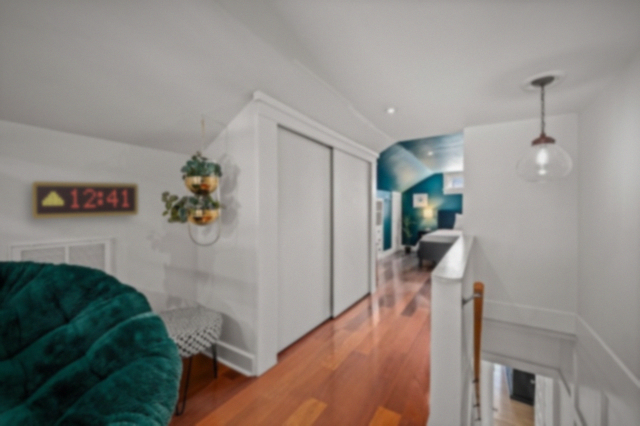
12:41
